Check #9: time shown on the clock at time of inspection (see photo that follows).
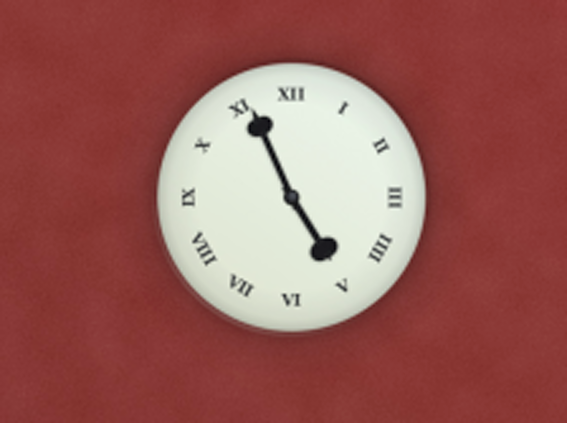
4:56
